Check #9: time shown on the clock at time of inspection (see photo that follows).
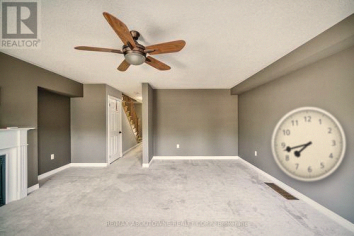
7:43
